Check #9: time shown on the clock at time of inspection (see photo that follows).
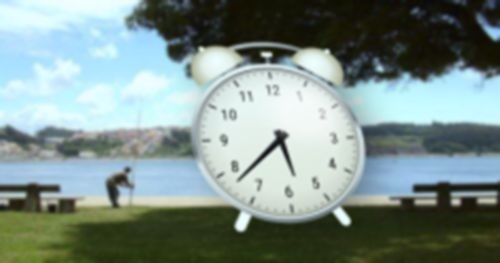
5:38
